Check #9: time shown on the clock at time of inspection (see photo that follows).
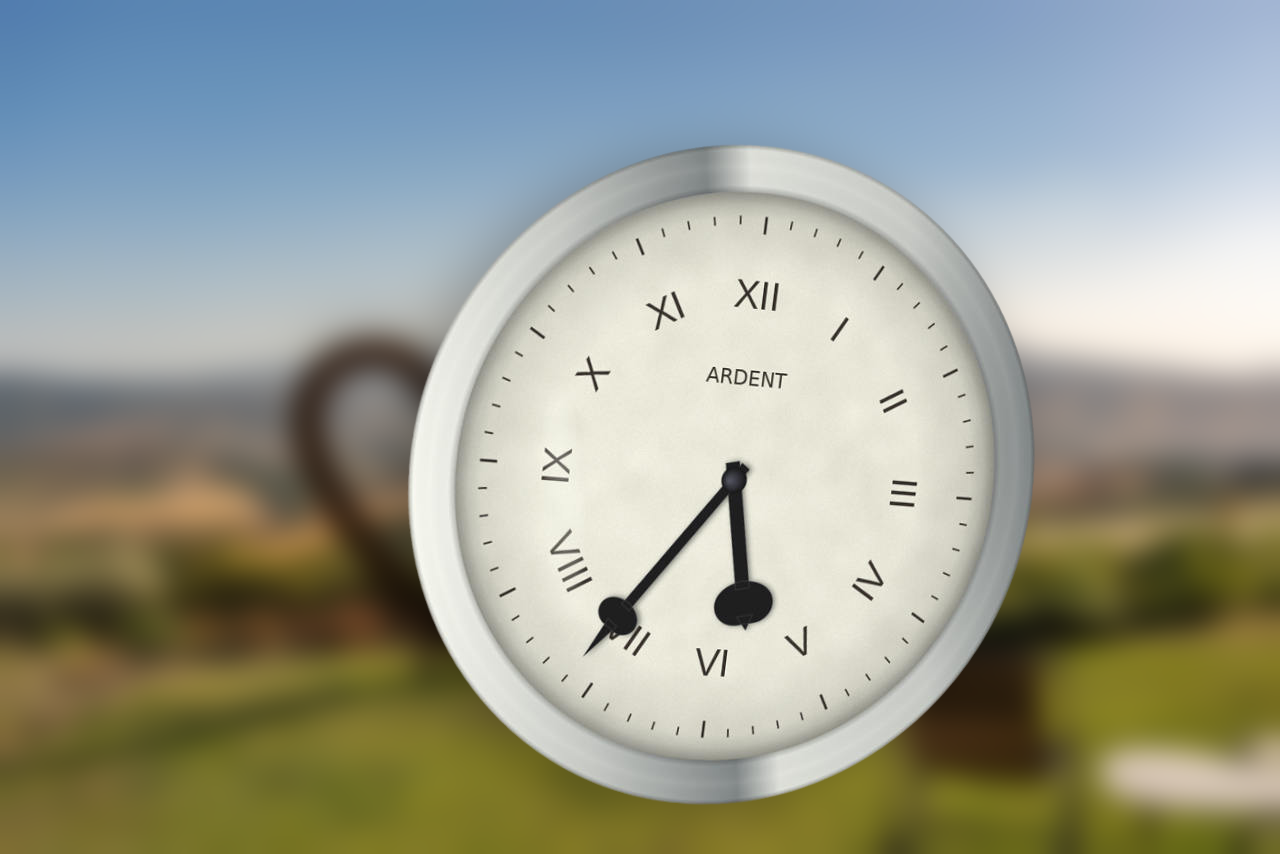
5:36
